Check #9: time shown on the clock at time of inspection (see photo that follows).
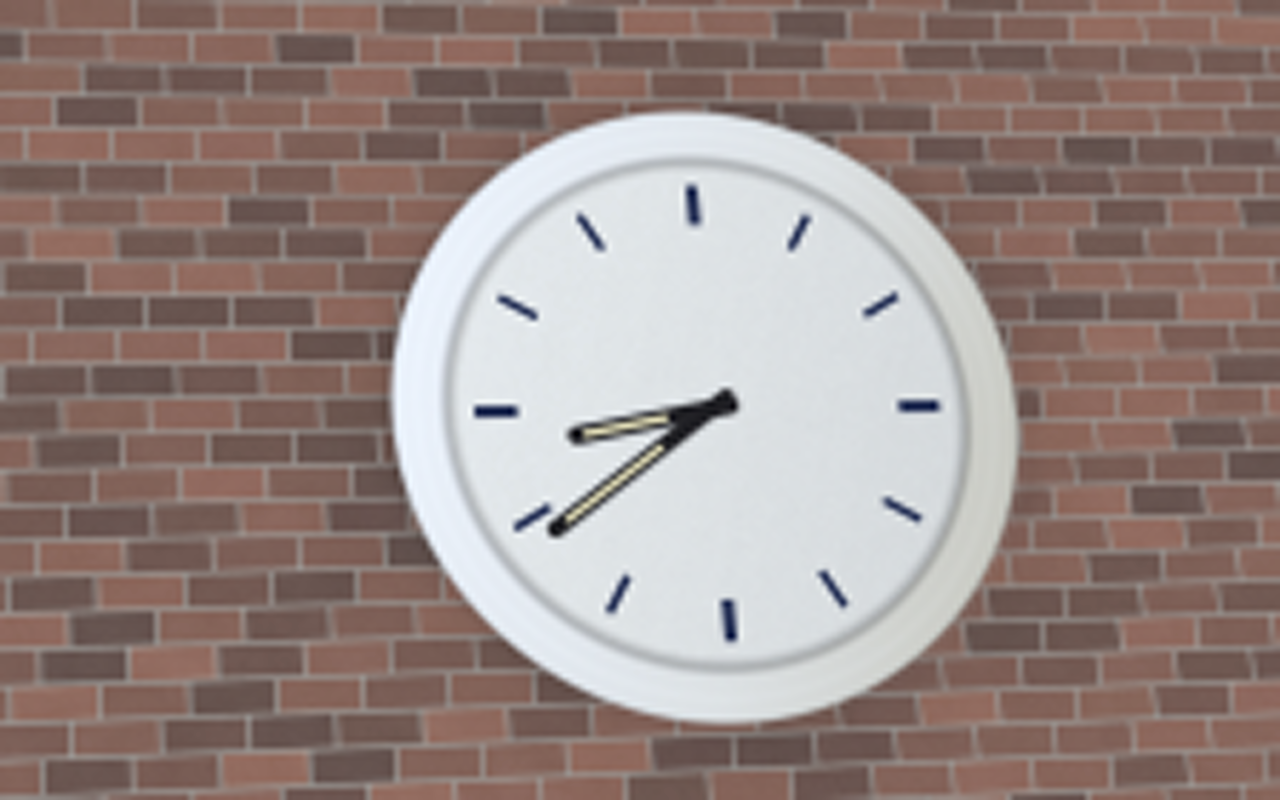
8:39
